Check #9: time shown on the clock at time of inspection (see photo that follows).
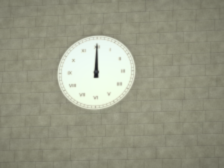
12:00
